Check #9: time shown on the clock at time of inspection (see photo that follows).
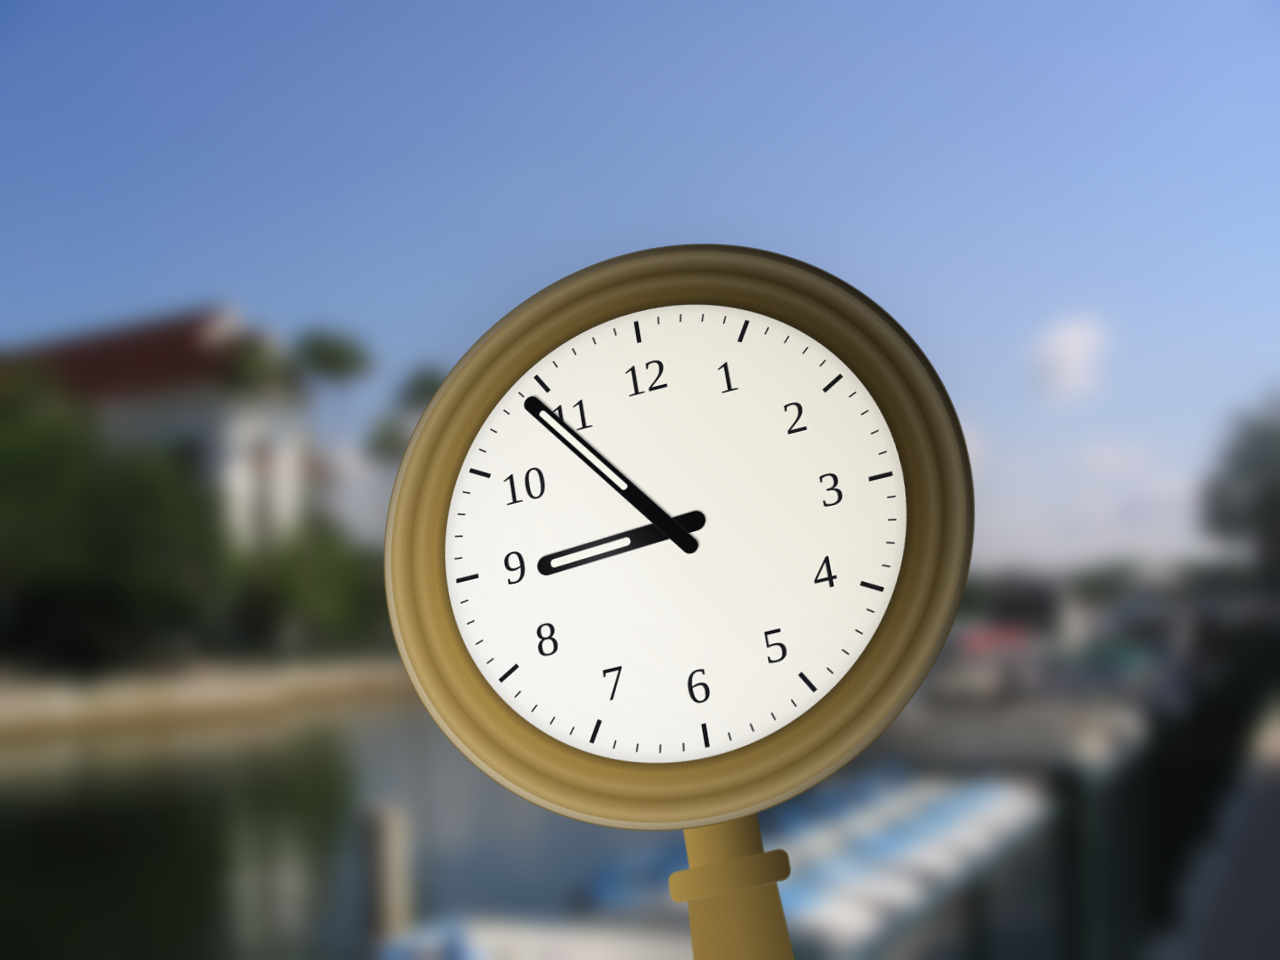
8:54
